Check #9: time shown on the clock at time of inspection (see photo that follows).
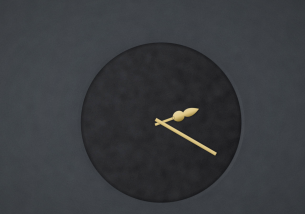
2:20
